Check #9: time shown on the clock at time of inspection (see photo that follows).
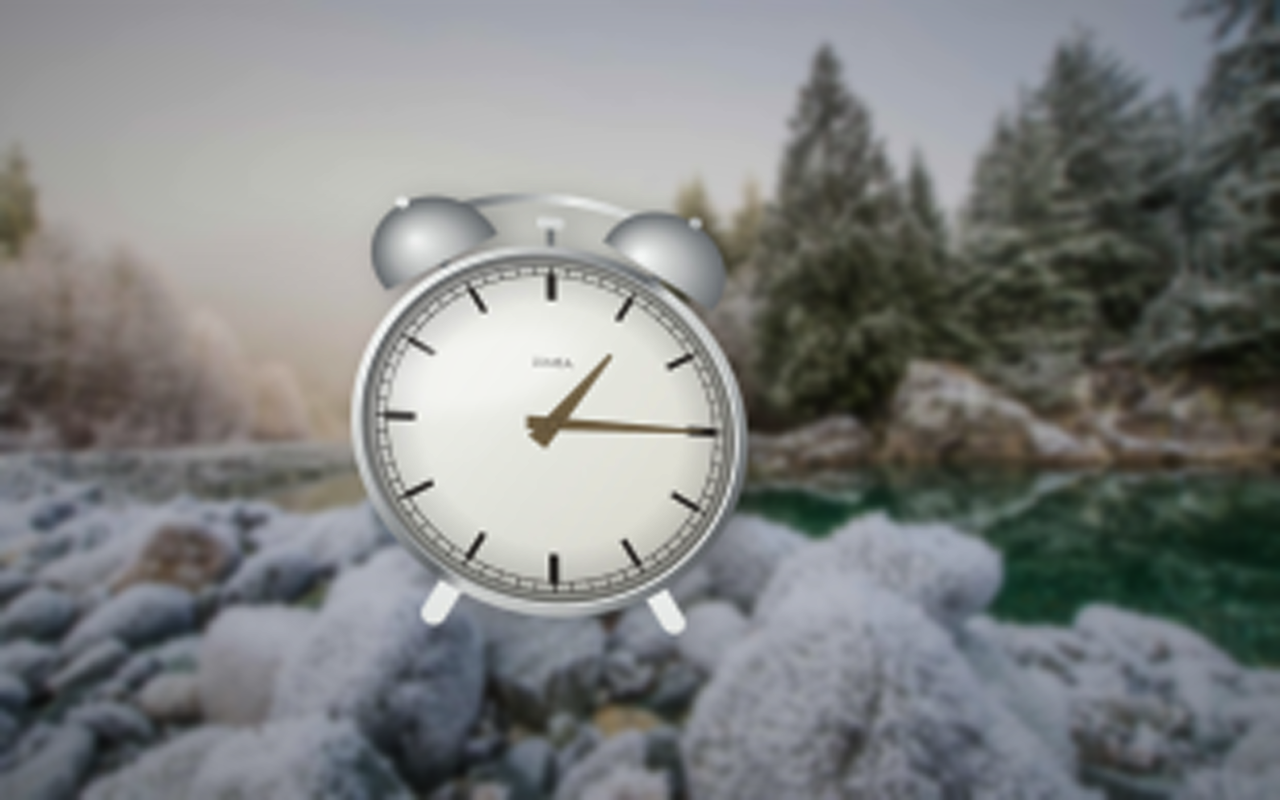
1:15
